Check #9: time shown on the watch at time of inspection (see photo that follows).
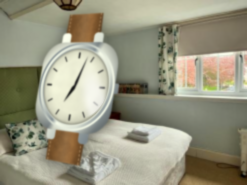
7:03
